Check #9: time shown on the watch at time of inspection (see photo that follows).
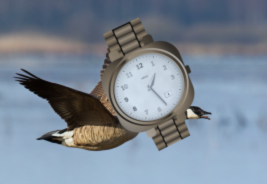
1:27
